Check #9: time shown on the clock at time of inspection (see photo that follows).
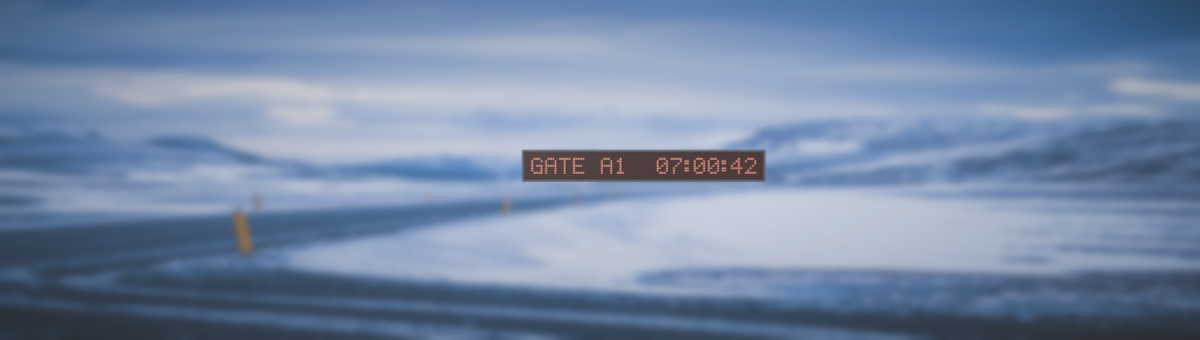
7:00:42
